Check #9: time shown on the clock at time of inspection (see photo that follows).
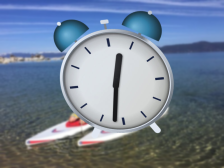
12:32
